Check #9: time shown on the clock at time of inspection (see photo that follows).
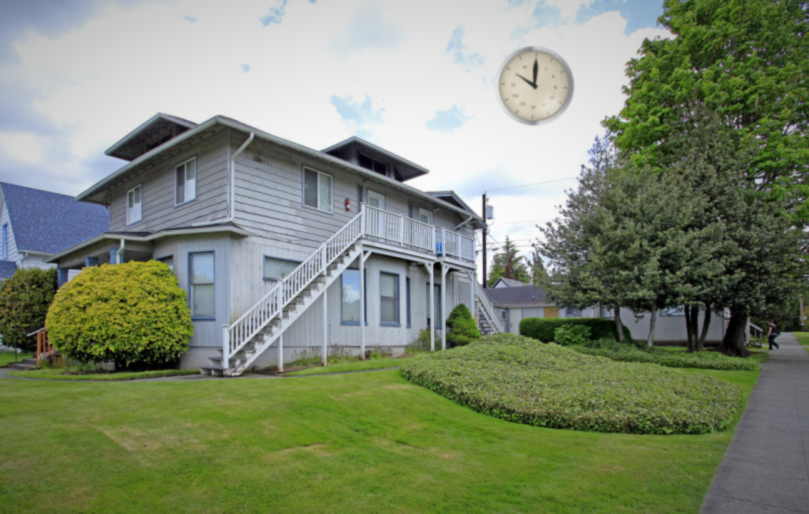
10:00
